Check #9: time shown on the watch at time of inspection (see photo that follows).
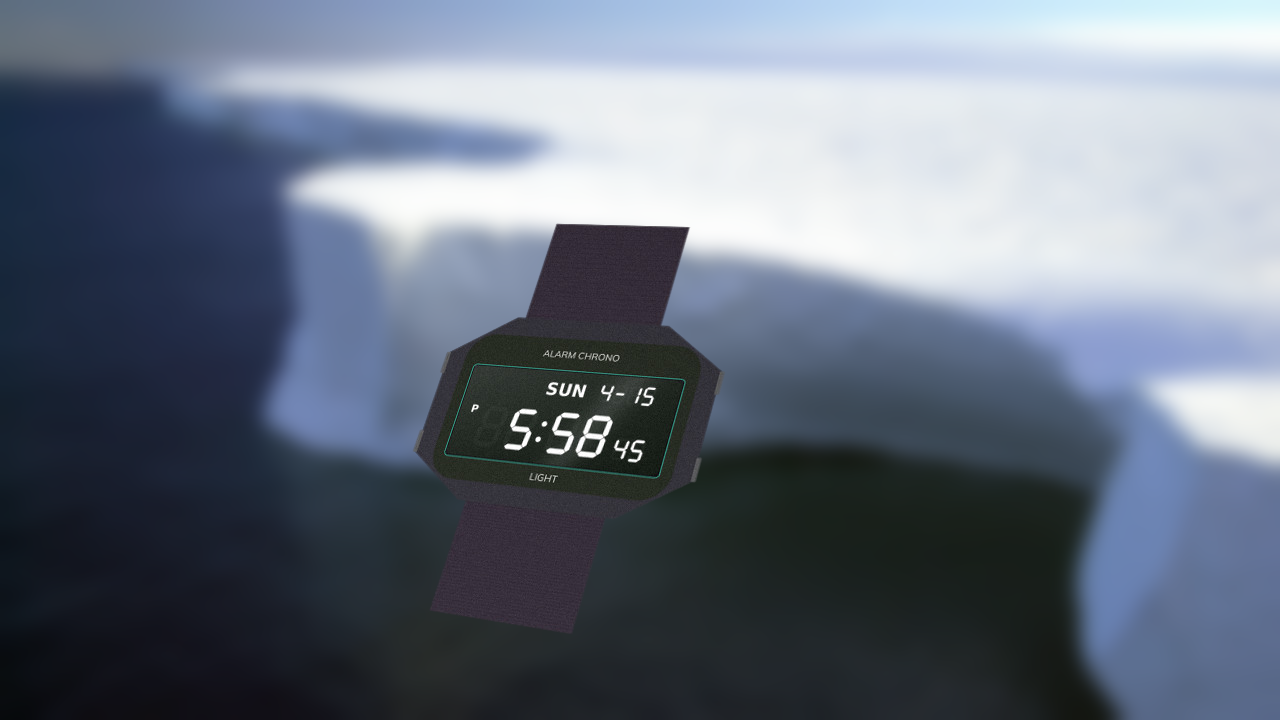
5:58:45
